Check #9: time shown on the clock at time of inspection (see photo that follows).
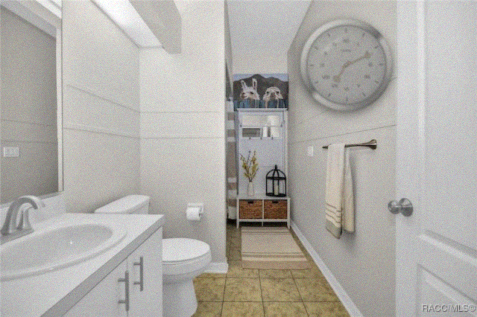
7:11
